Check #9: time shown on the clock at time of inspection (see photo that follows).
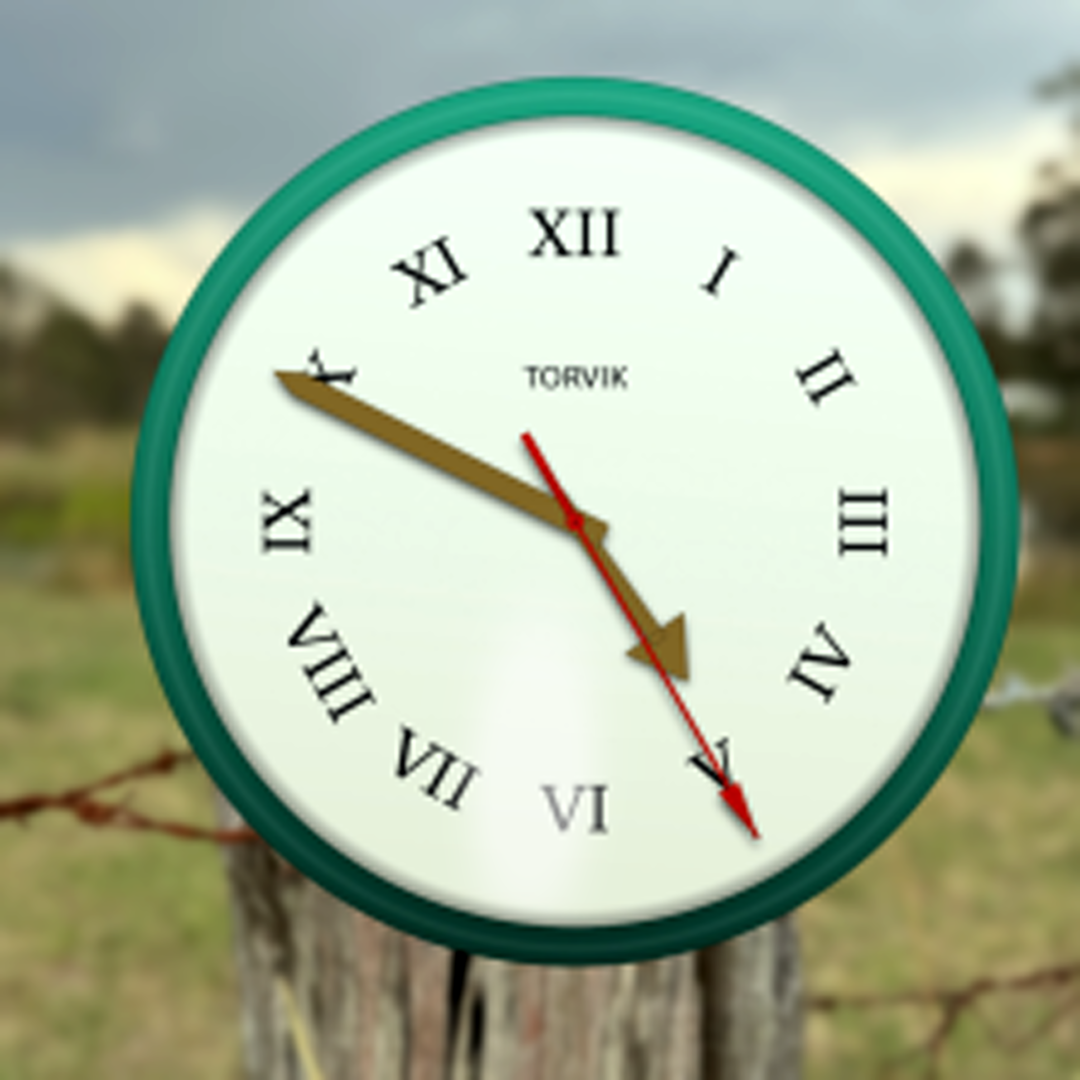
4:49:25
